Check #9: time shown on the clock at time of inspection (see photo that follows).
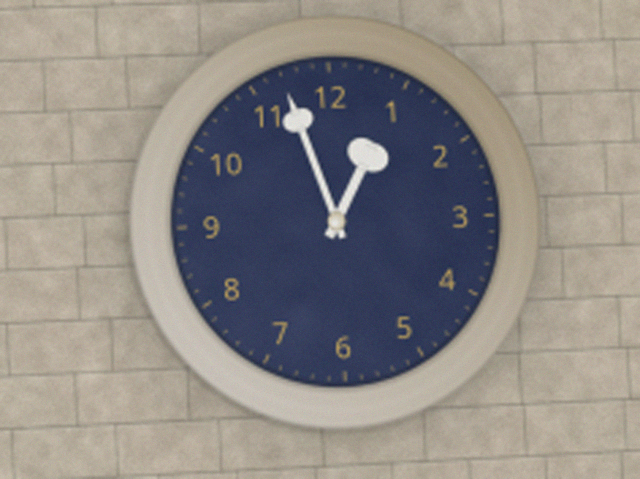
12:57
